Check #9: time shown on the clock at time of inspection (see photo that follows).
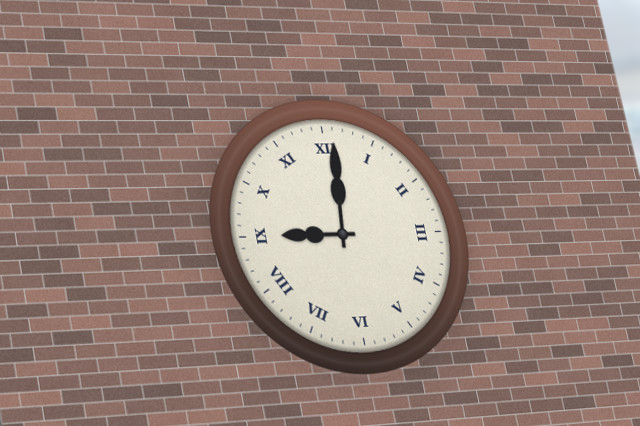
9:01
